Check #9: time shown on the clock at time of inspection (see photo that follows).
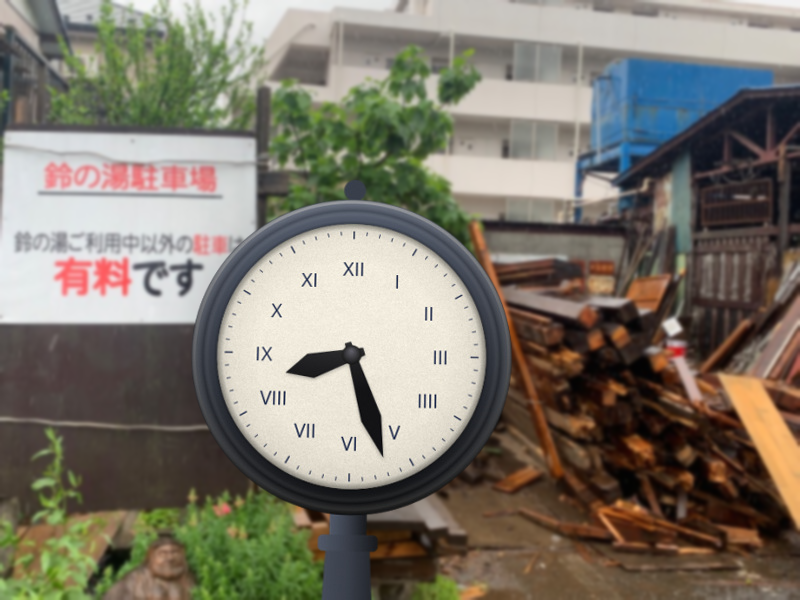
8:27
